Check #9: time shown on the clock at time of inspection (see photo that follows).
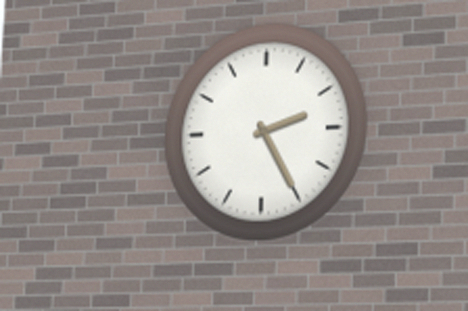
2:25
